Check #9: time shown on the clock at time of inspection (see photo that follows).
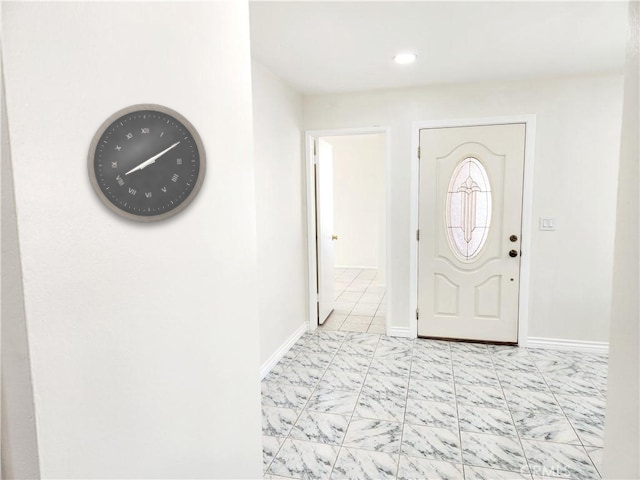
8:10
